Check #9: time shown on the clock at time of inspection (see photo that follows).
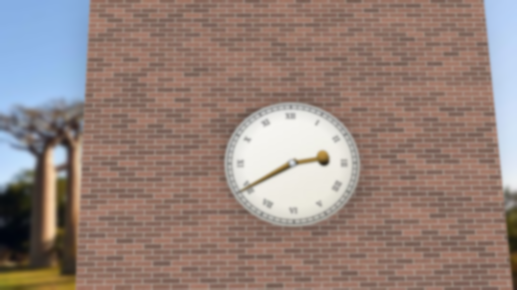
2:40
